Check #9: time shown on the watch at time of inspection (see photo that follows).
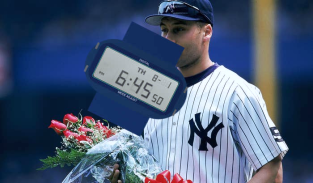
6:45:50
